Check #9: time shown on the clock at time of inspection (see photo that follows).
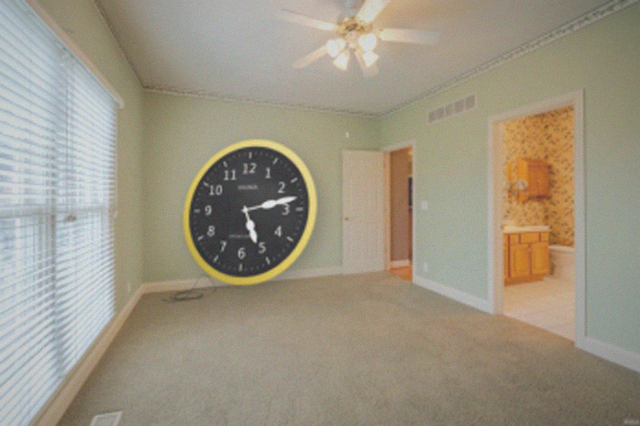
5:13
